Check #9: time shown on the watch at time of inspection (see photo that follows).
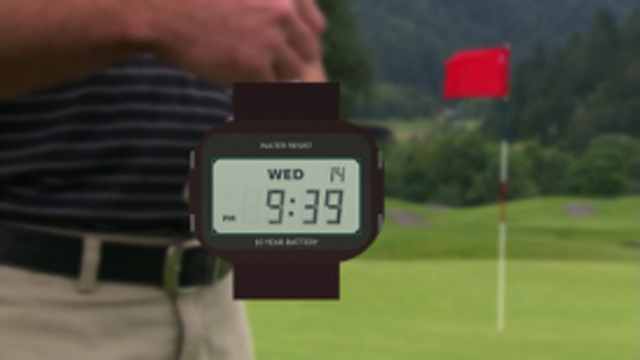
9:39
